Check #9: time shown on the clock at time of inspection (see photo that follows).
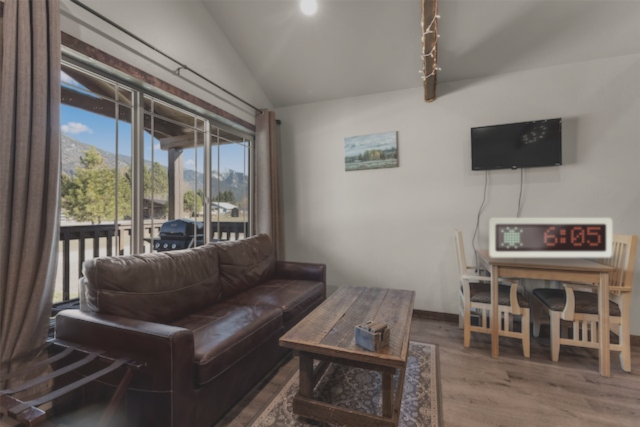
6:05
